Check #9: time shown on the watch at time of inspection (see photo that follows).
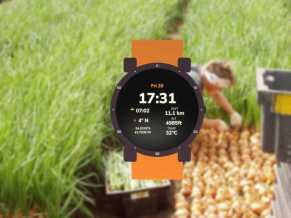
17:31
